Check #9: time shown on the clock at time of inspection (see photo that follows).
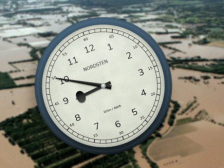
8:50
